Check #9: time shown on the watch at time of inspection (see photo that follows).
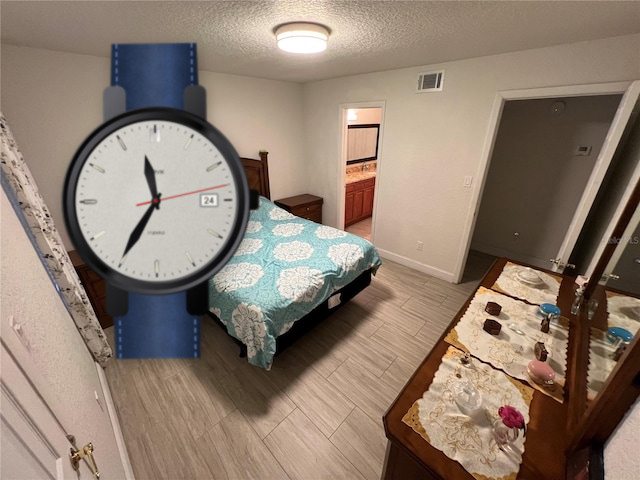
11:35:13
